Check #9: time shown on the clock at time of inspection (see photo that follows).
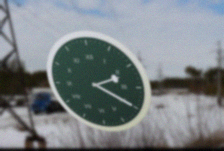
2:20
